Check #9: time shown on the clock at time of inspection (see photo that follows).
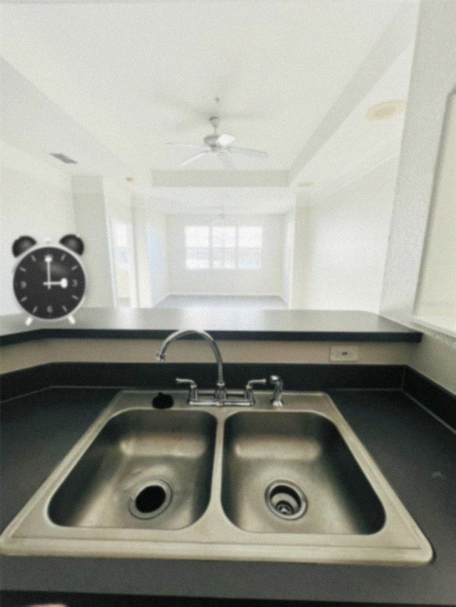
3:00
